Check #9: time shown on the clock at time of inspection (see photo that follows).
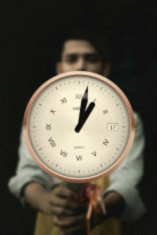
1:02
